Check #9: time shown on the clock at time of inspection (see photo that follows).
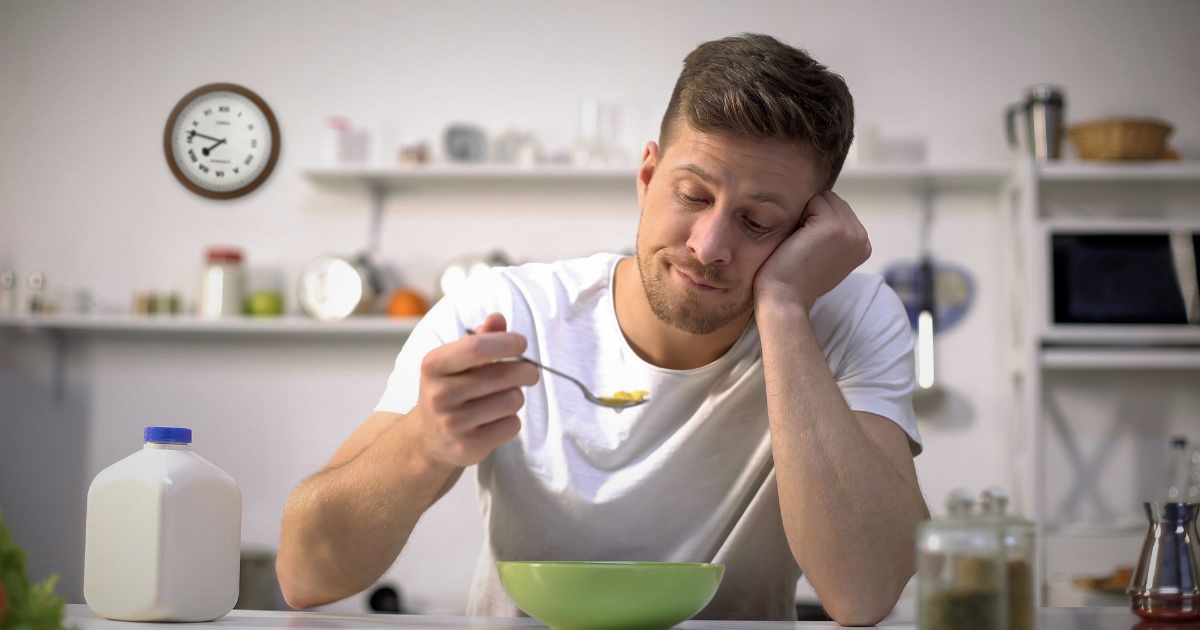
7:47
